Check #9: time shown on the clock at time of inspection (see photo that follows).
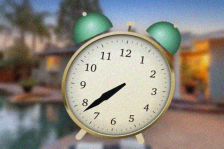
7:38
